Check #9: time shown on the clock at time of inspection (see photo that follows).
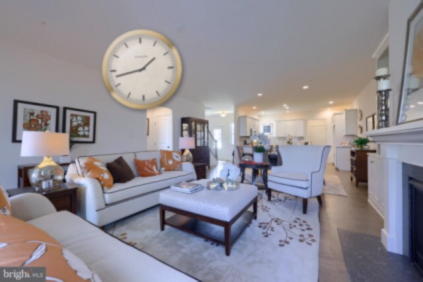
1:43
